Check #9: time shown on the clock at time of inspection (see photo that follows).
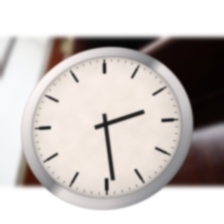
2:29
